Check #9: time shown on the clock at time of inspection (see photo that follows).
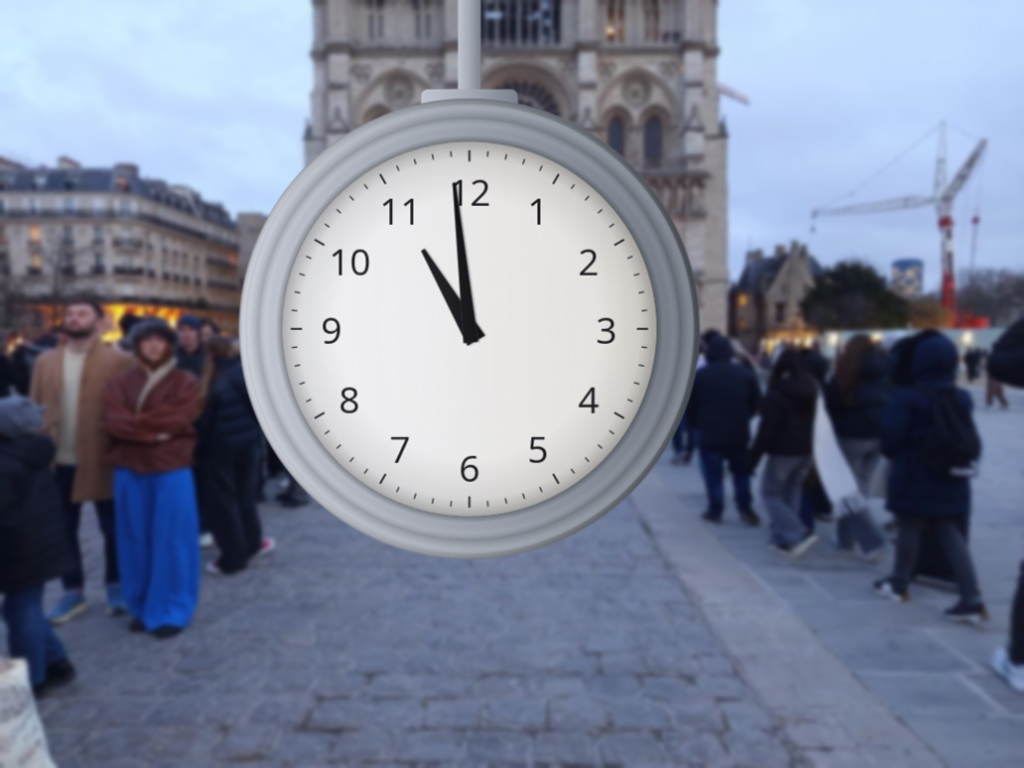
10:59
